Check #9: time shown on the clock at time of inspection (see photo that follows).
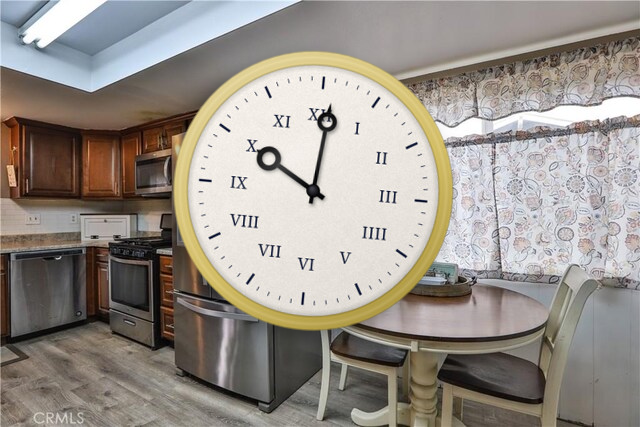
10:01
